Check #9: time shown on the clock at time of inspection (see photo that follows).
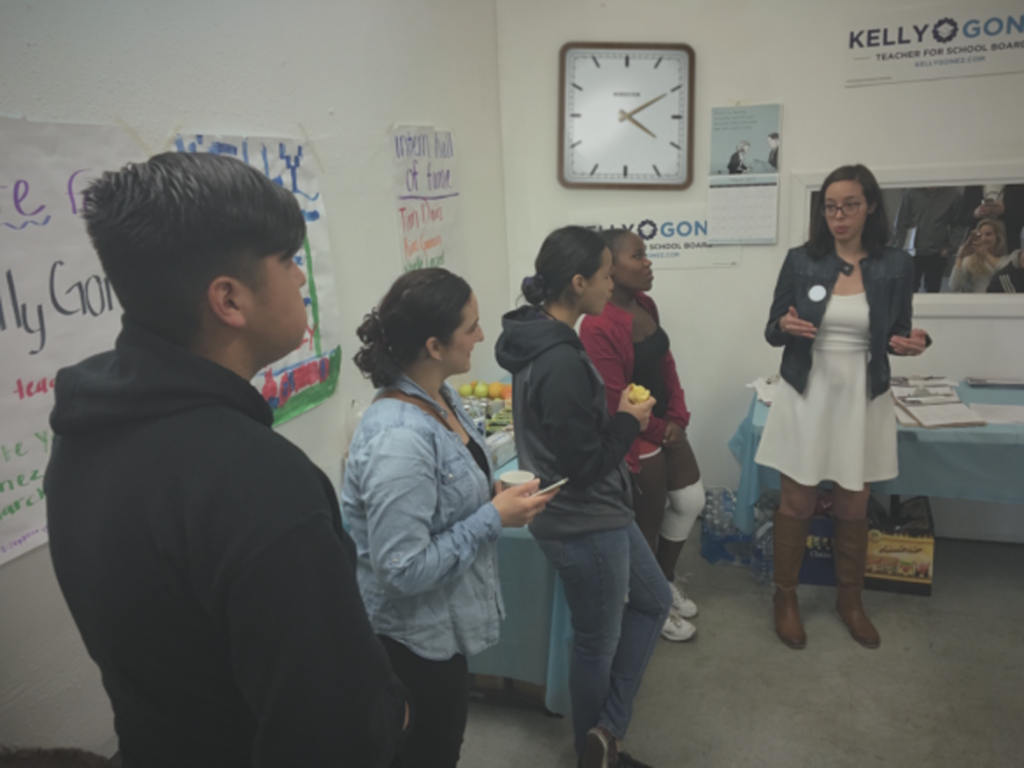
4:10
